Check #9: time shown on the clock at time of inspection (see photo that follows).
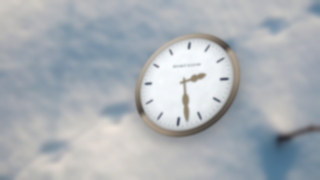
2:28
